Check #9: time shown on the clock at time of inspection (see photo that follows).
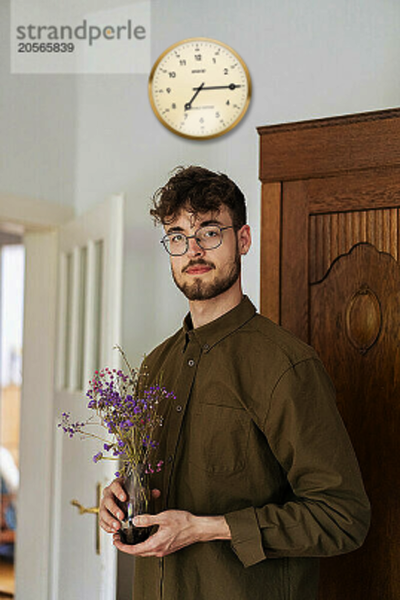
7:15
